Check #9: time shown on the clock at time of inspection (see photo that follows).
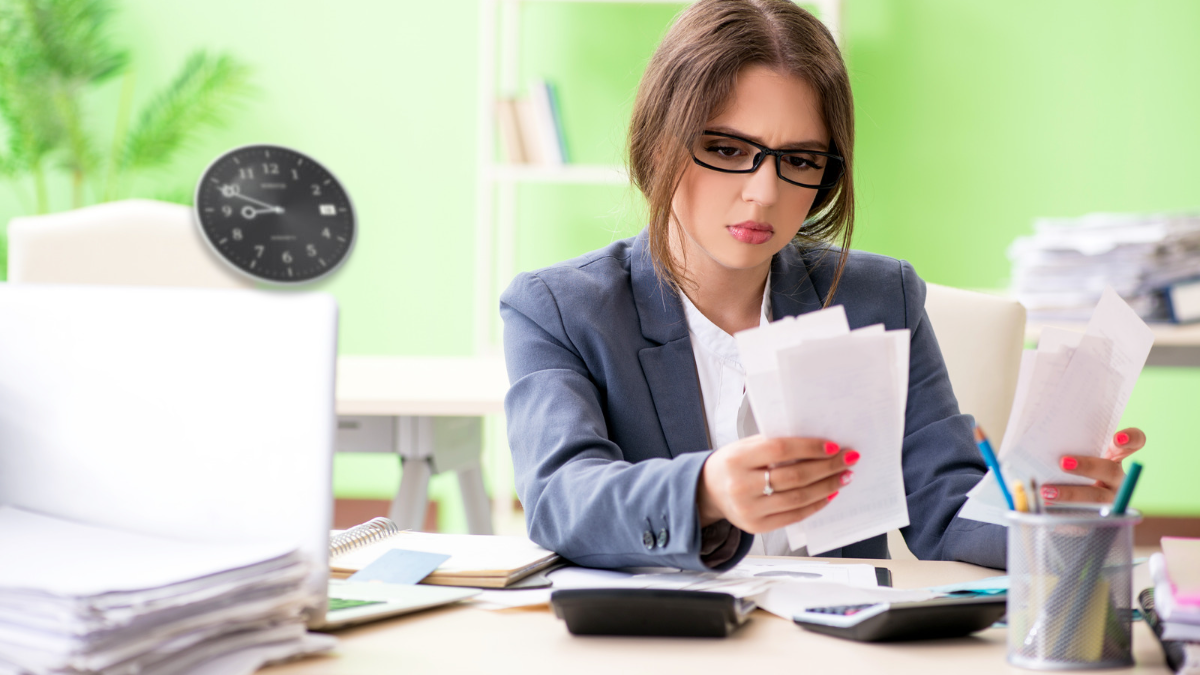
8:49
